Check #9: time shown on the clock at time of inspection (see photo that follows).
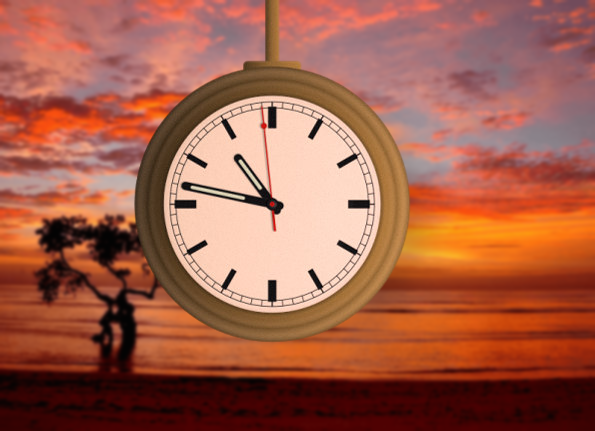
10:46:59
